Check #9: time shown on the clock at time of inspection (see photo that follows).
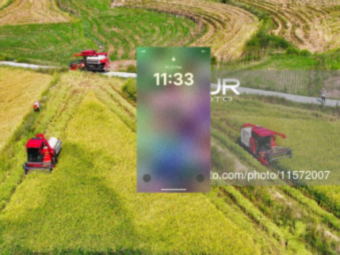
11:33
